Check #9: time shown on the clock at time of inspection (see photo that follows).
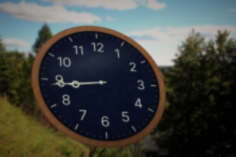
8:44
